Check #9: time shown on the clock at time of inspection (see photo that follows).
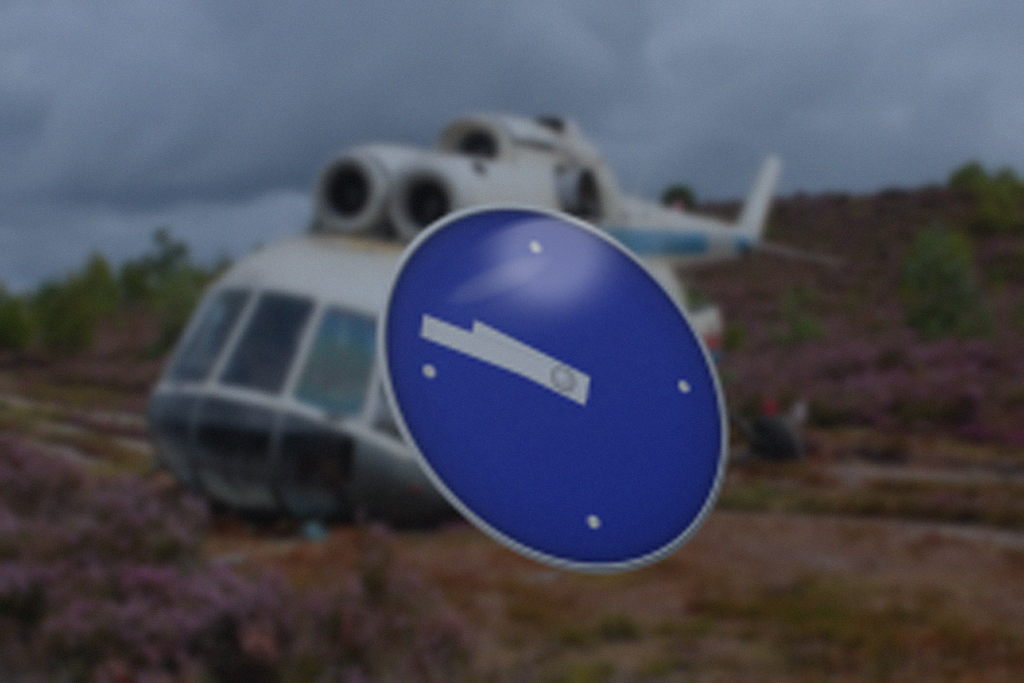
9:48
